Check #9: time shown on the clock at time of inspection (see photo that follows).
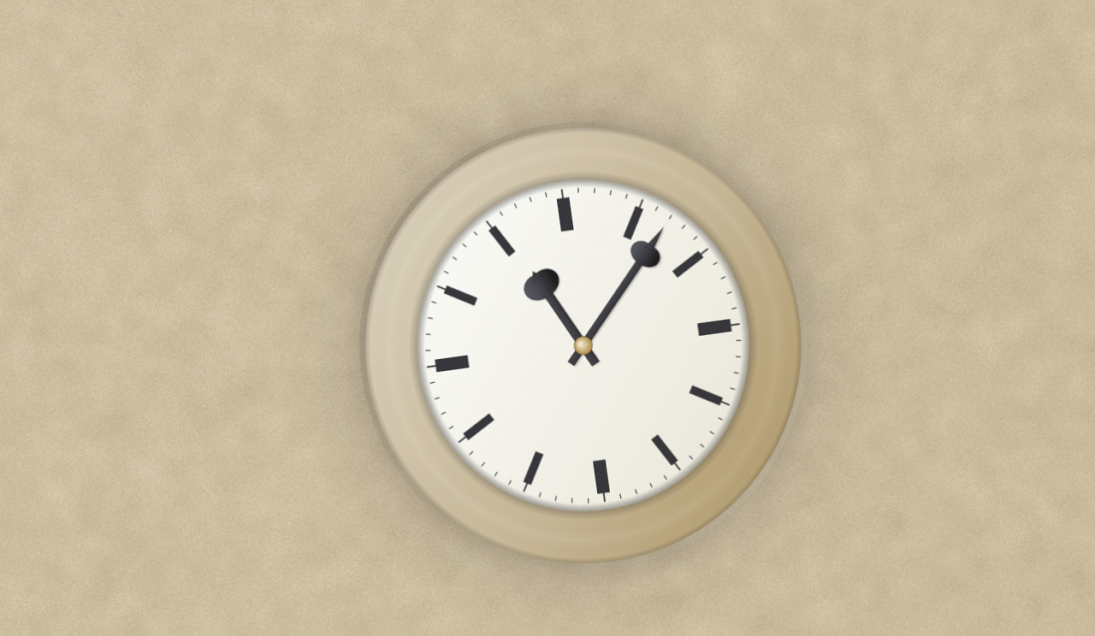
11:07
